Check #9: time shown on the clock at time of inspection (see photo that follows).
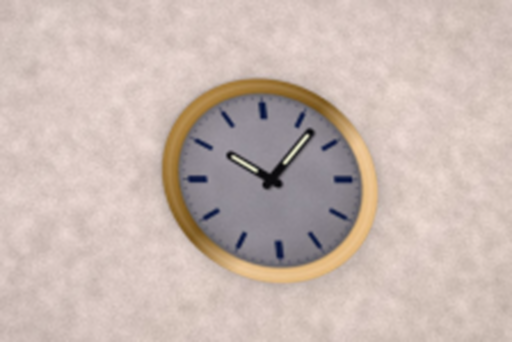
10:07
